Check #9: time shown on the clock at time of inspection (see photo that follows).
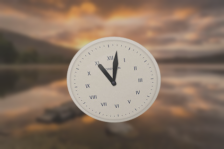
11:02
